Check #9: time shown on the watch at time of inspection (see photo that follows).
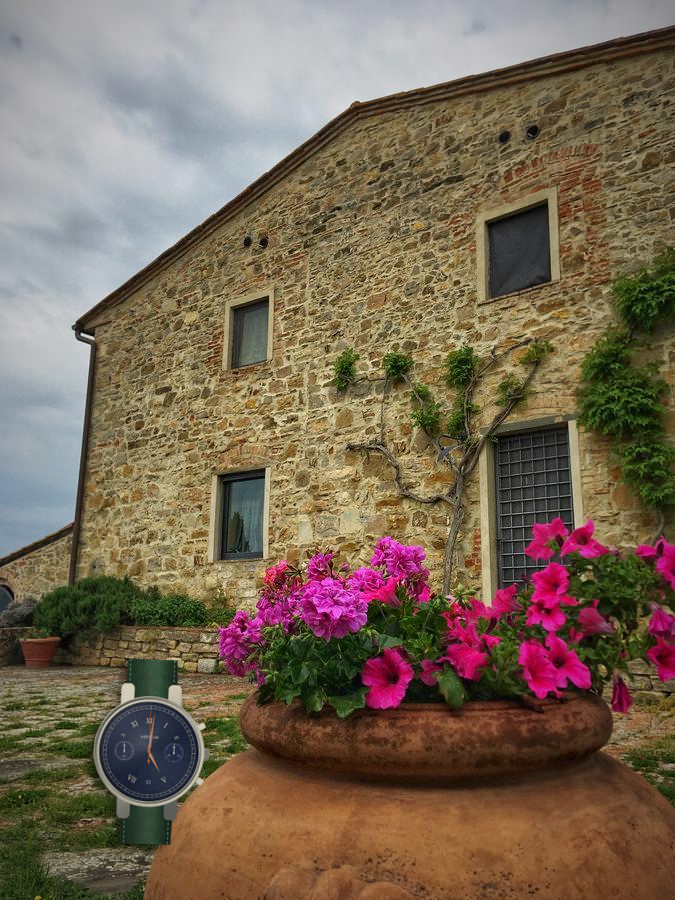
5:01
